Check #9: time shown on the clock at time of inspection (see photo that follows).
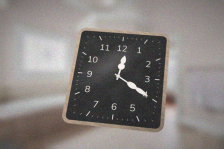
12:20
